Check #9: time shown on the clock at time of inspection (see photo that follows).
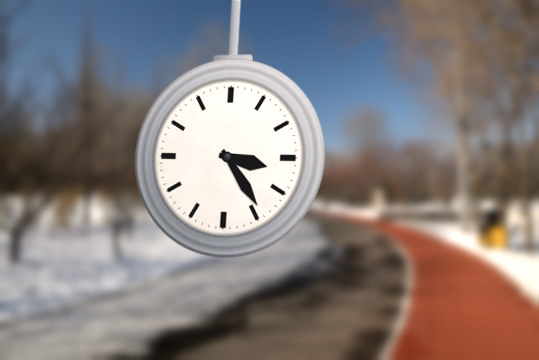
3:24
